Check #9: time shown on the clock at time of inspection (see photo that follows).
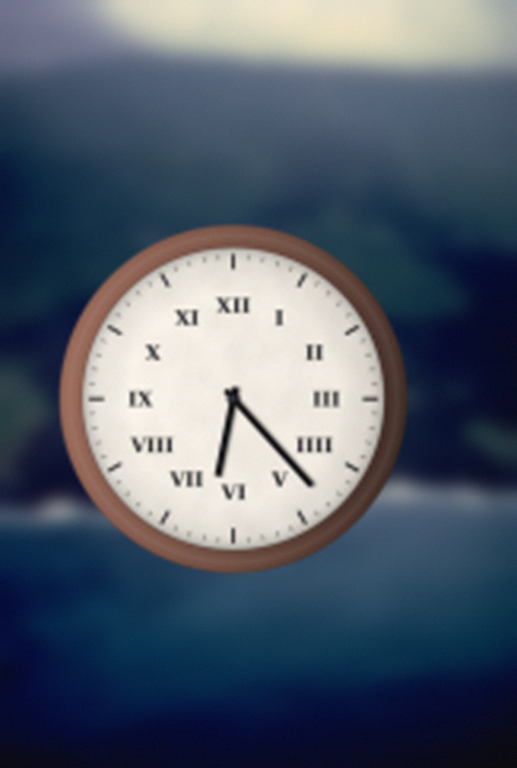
6:23
